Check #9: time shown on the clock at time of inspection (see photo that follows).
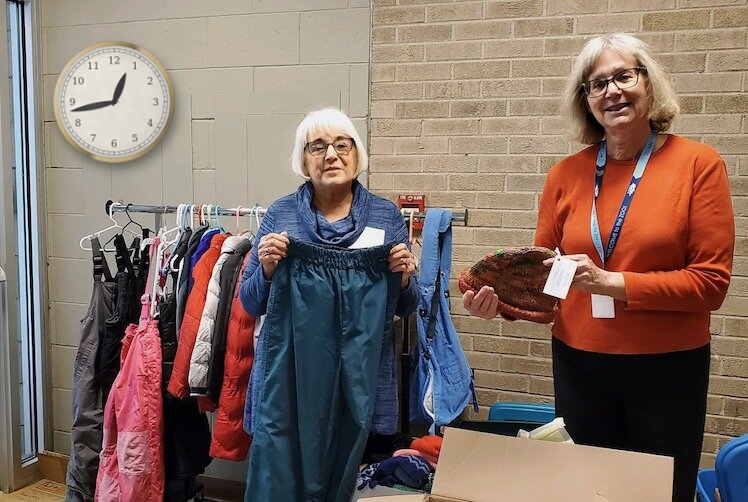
12:43
